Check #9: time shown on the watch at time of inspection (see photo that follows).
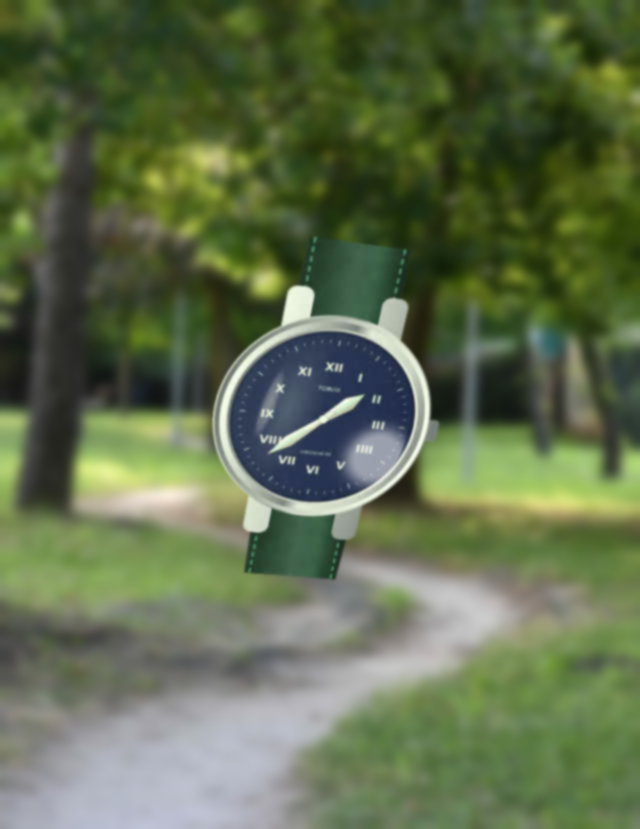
1:38
